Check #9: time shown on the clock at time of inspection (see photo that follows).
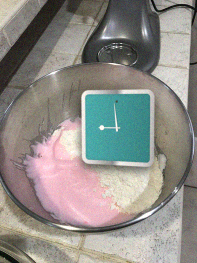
8:59
